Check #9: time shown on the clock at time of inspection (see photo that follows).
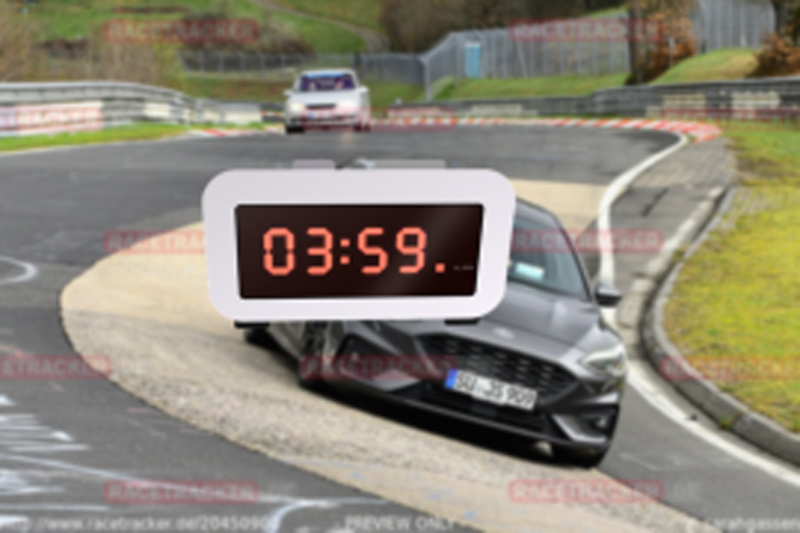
3:59
